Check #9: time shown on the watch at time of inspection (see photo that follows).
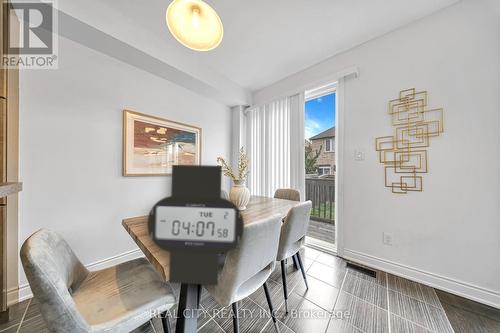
4:07
